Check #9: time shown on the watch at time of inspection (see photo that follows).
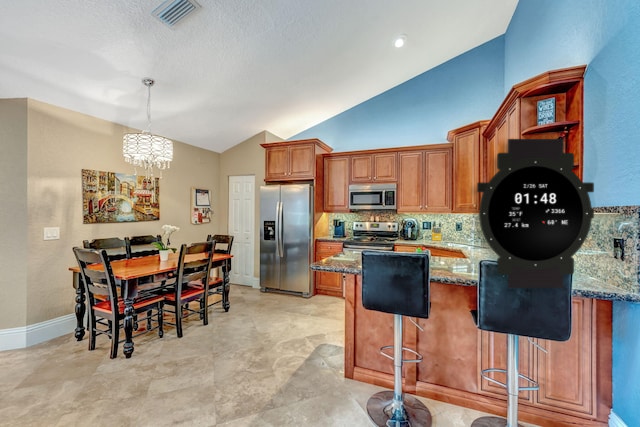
1:48
